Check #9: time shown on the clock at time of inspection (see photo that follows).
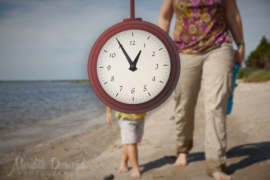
12:55
